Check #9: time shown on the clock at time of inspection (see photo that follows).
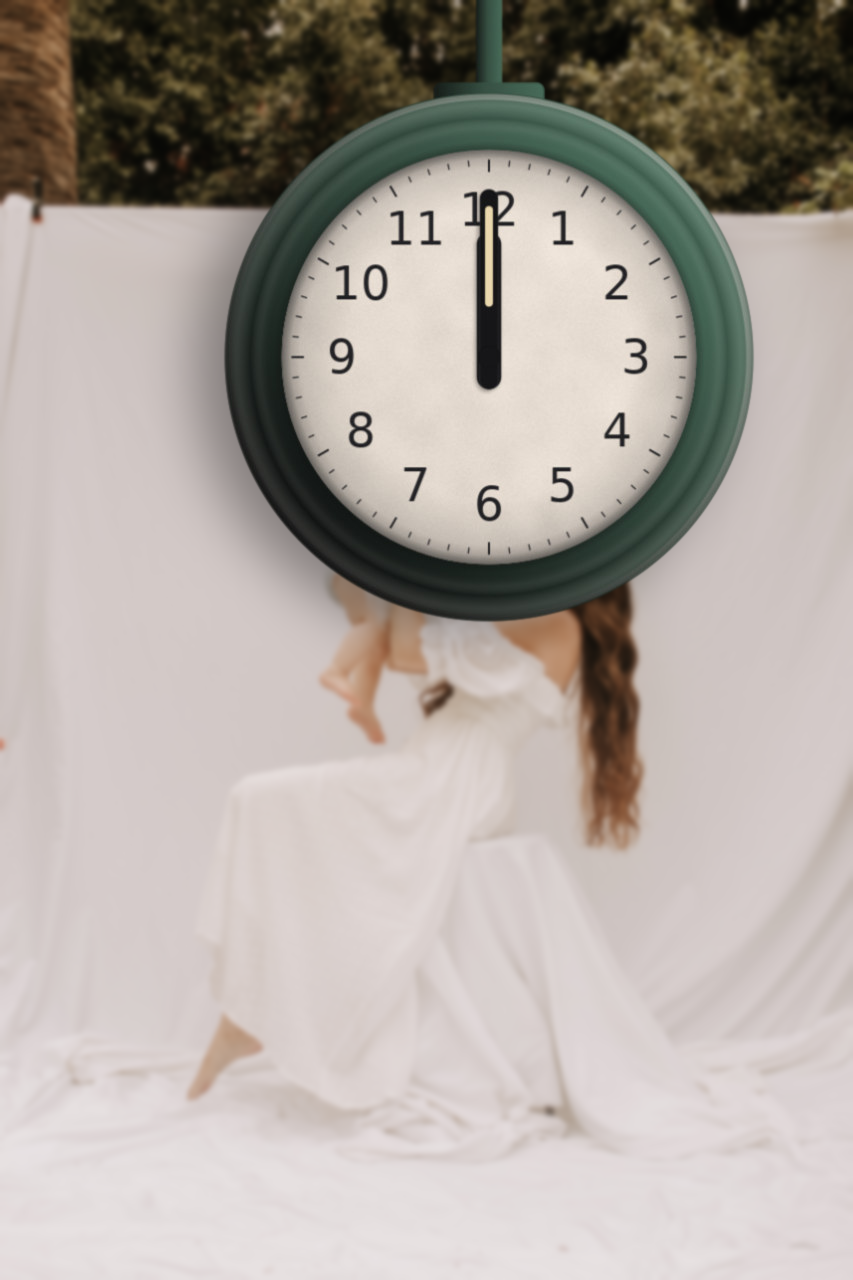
12:00
